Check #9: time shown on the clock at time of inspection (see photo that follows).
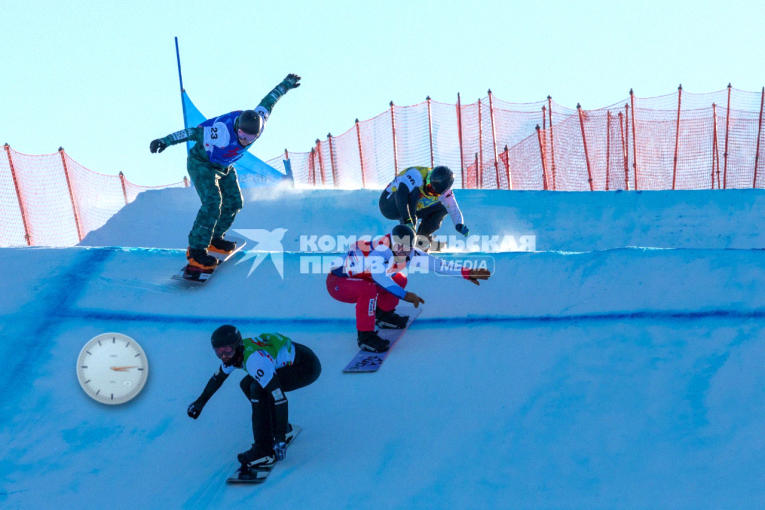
3:14
